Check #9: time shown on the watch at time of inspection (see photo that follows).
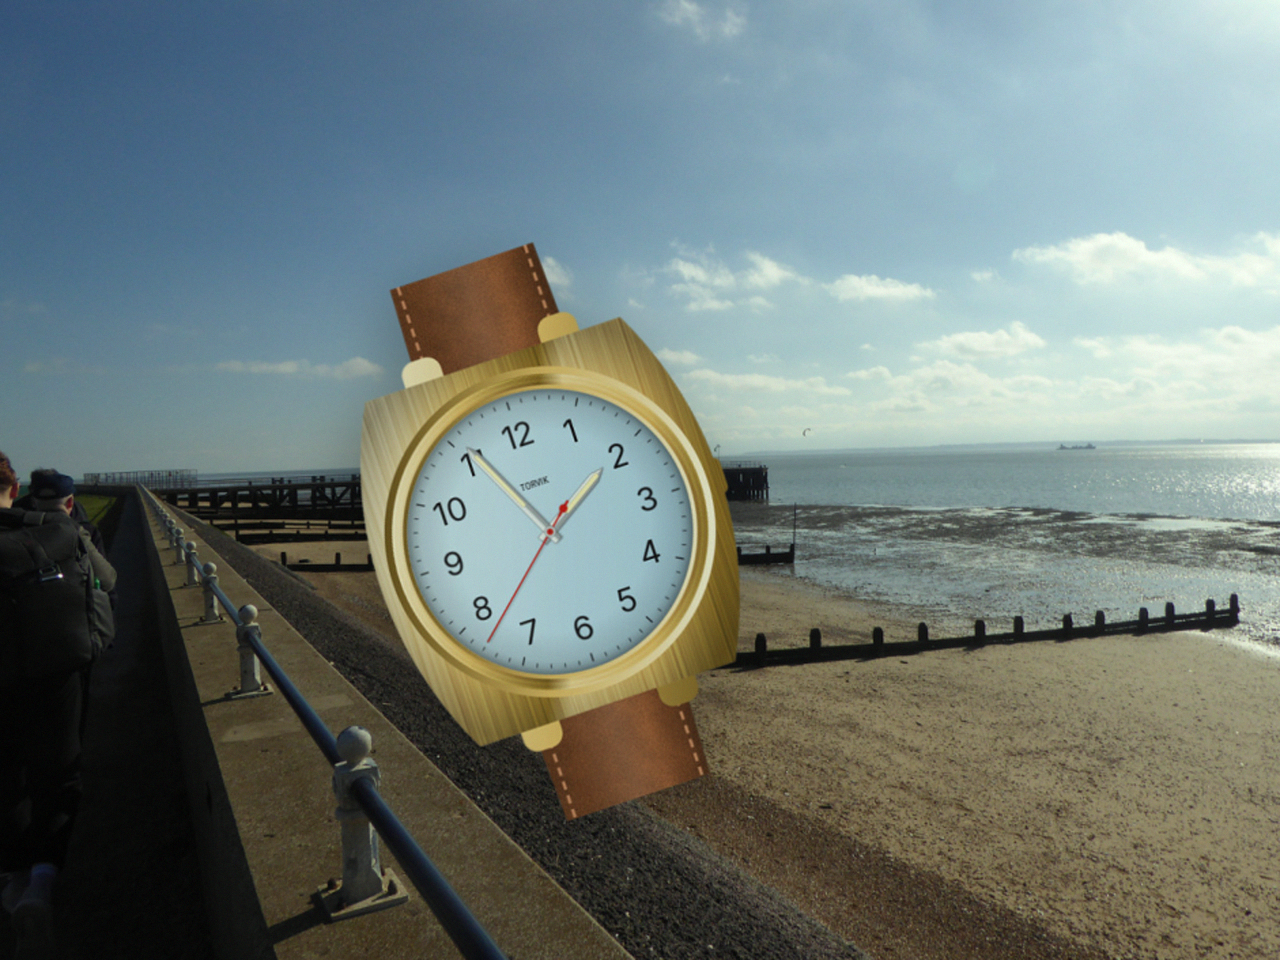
1:55:38
